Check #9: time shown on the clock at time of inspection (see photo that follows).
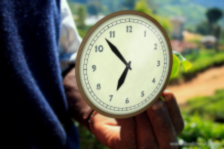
6:53
